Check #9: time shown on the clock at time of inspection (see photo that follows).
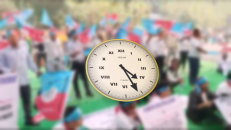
4:26
